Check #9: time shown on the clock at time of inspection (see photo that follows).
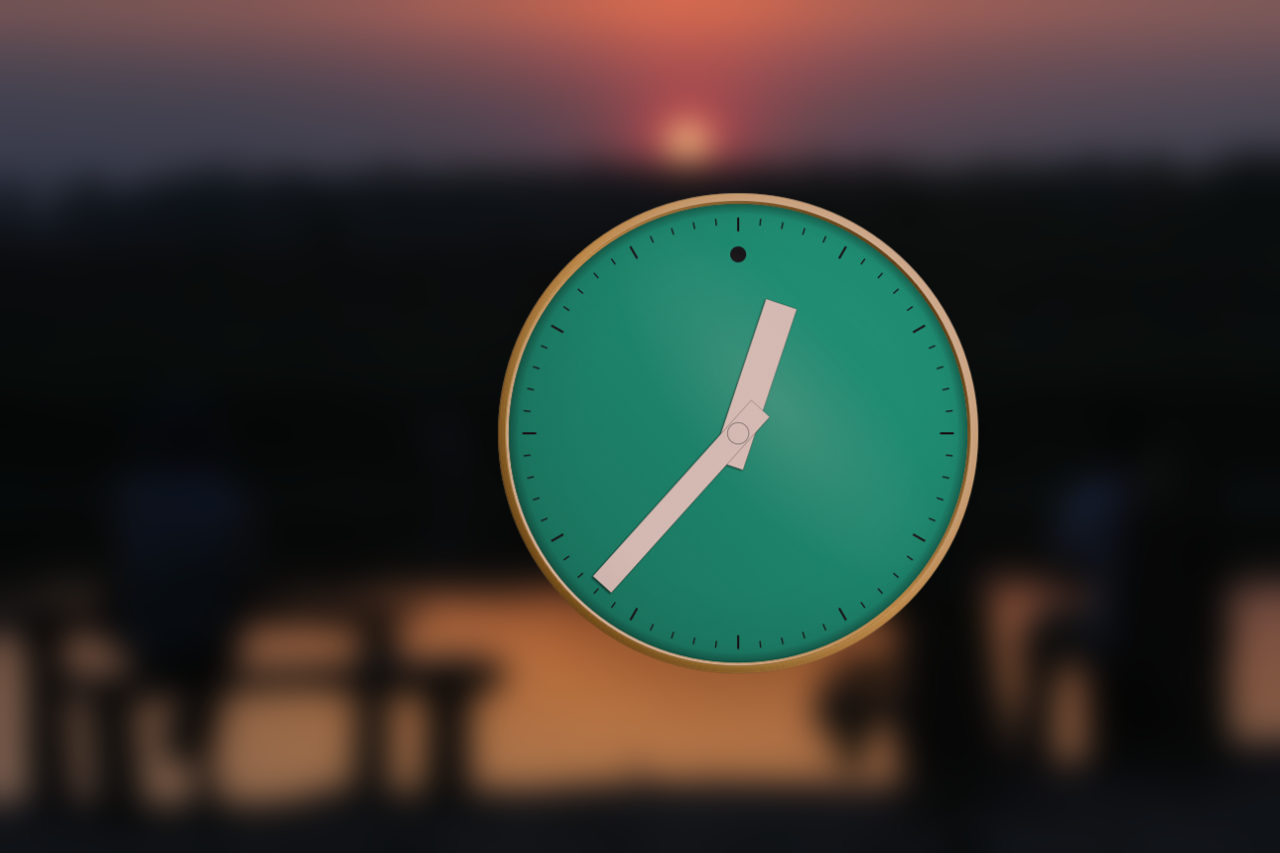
12:37
